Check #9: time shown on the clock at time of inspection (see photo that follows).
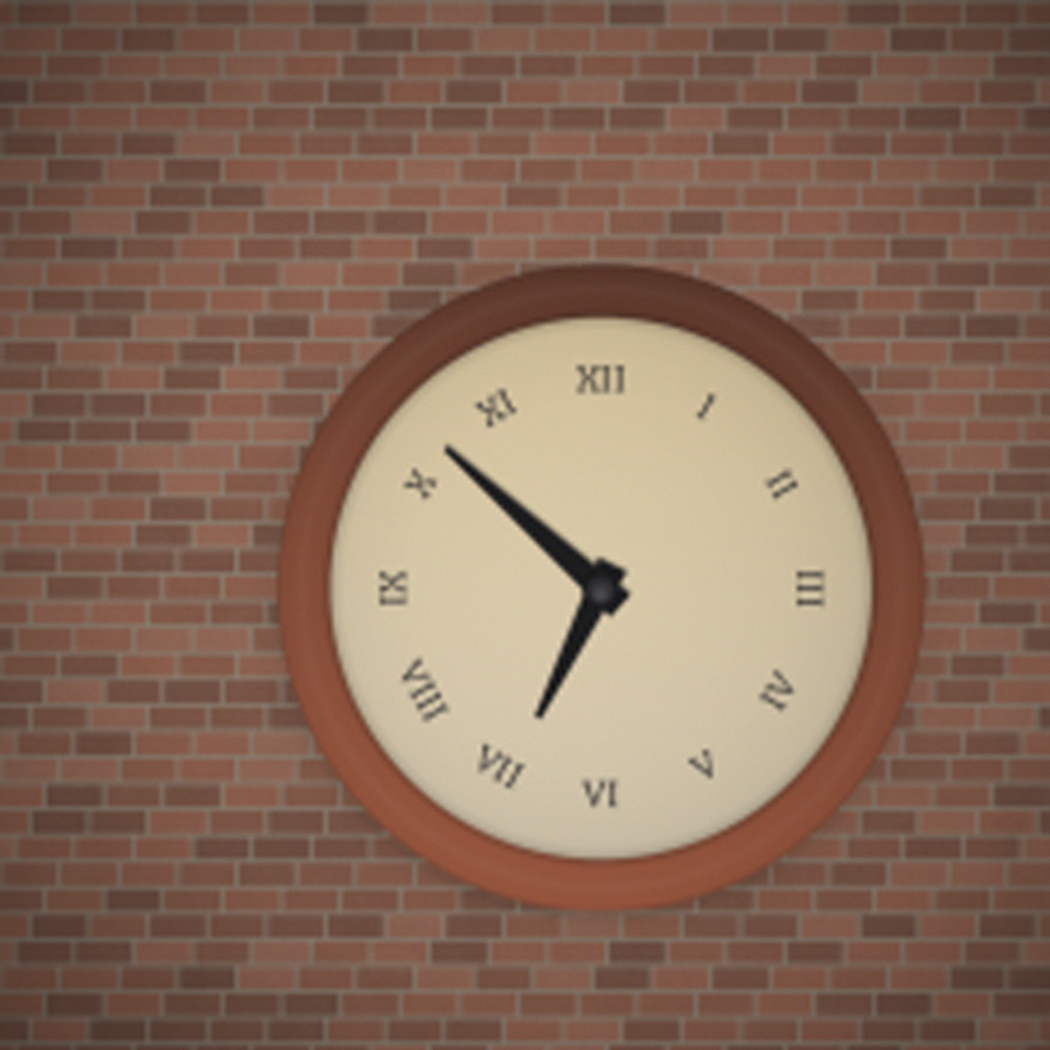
6:52
